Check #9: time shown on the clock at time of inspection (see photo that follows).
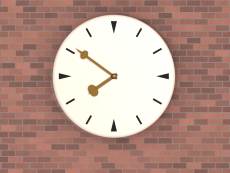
7:51
